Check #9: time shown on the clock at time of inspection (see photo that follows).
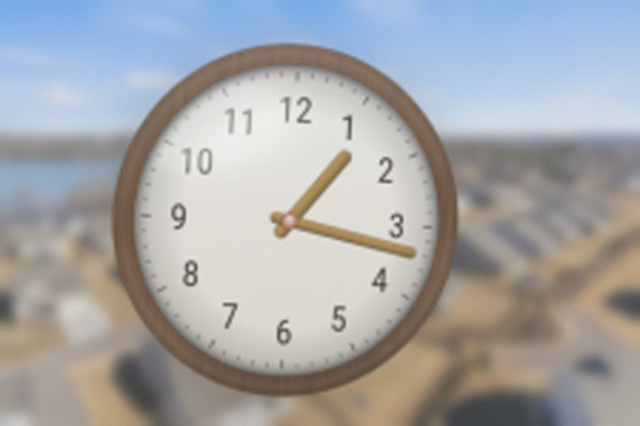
1:17
